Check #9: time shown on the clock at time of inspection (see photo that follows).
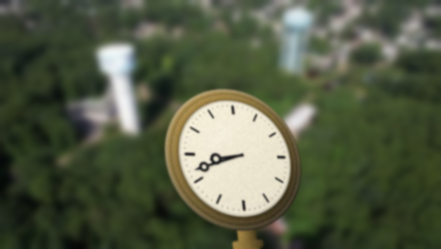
8:42
